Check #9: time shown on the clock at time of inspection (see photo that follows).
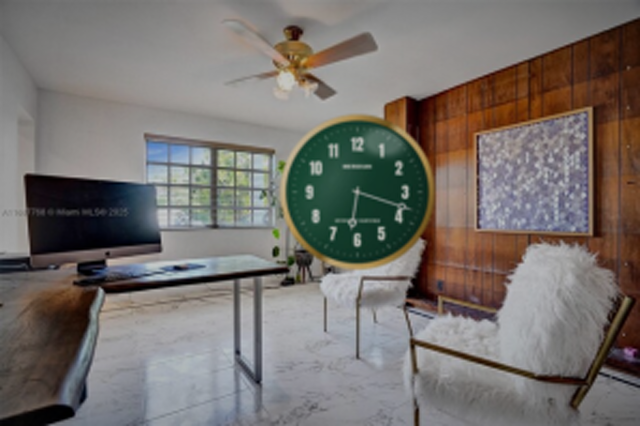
6:18
